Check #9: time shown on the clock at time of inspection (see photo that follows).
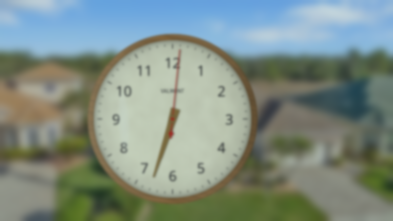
6:33:01
